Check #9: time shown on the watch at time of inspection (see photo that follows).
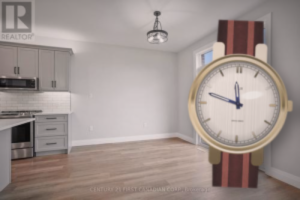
11:48
